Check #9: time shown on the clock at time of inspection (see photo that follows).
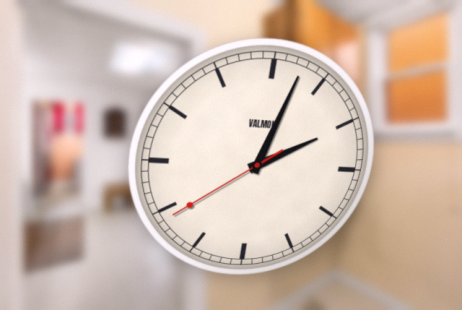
2:02:39
